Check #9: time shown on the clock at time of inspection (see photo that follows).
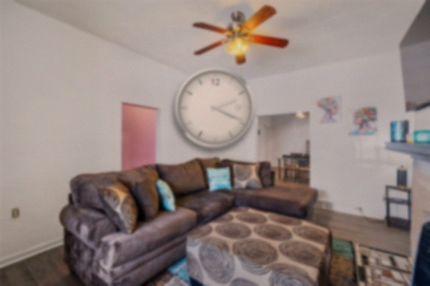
2:19
